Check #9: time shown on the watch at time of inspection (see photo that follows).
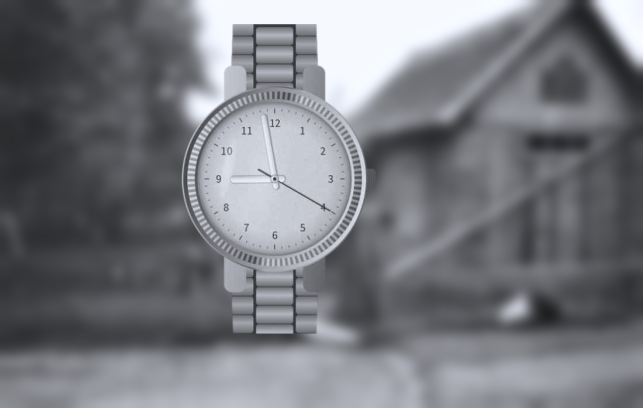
8:58:20
